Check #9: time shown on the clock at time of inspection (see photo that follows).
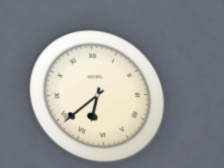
6:39
